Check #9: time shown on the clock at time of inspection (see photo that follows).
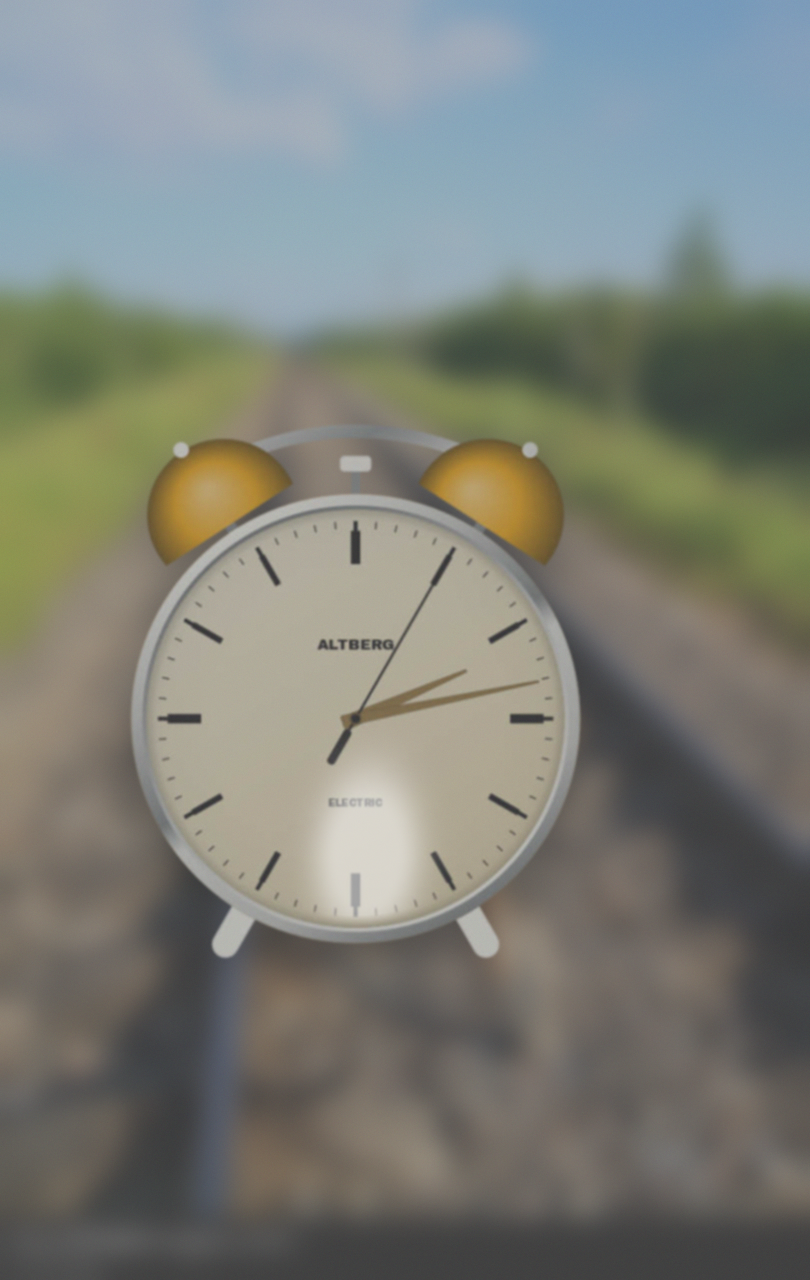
2:13:05
